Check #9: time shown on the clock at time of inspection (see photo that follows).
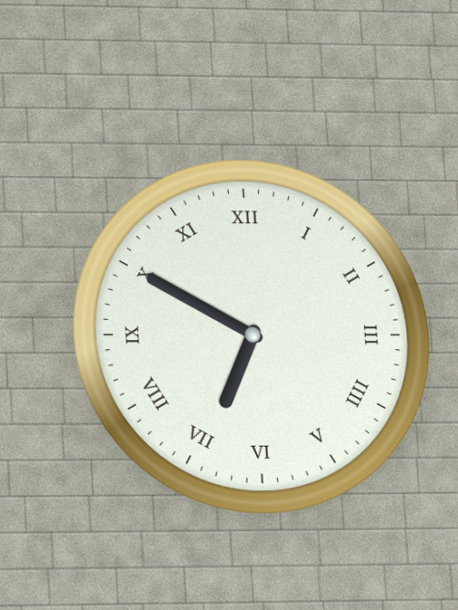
6:50
